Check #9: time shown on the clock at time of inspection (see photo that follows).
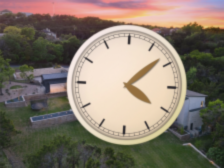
4:08
